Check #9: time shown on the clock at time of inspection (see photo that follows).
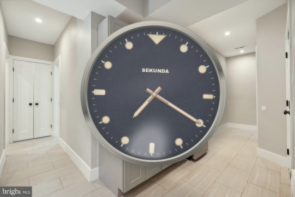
7:20
